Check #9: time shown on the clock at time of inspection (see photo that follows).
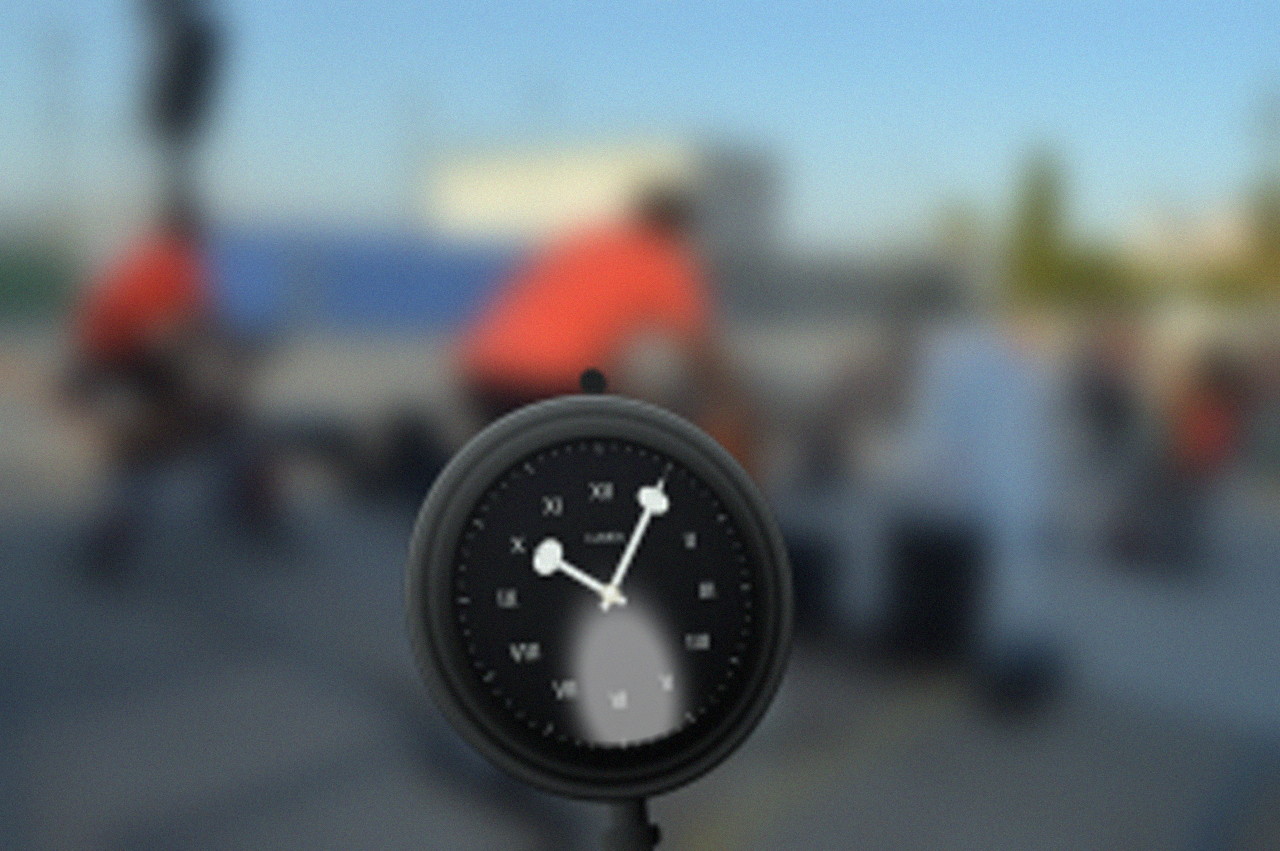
10:05
